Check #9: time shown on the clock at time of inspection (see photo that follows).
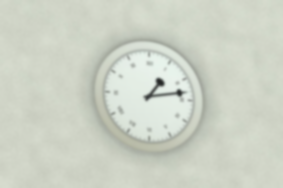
1:13
